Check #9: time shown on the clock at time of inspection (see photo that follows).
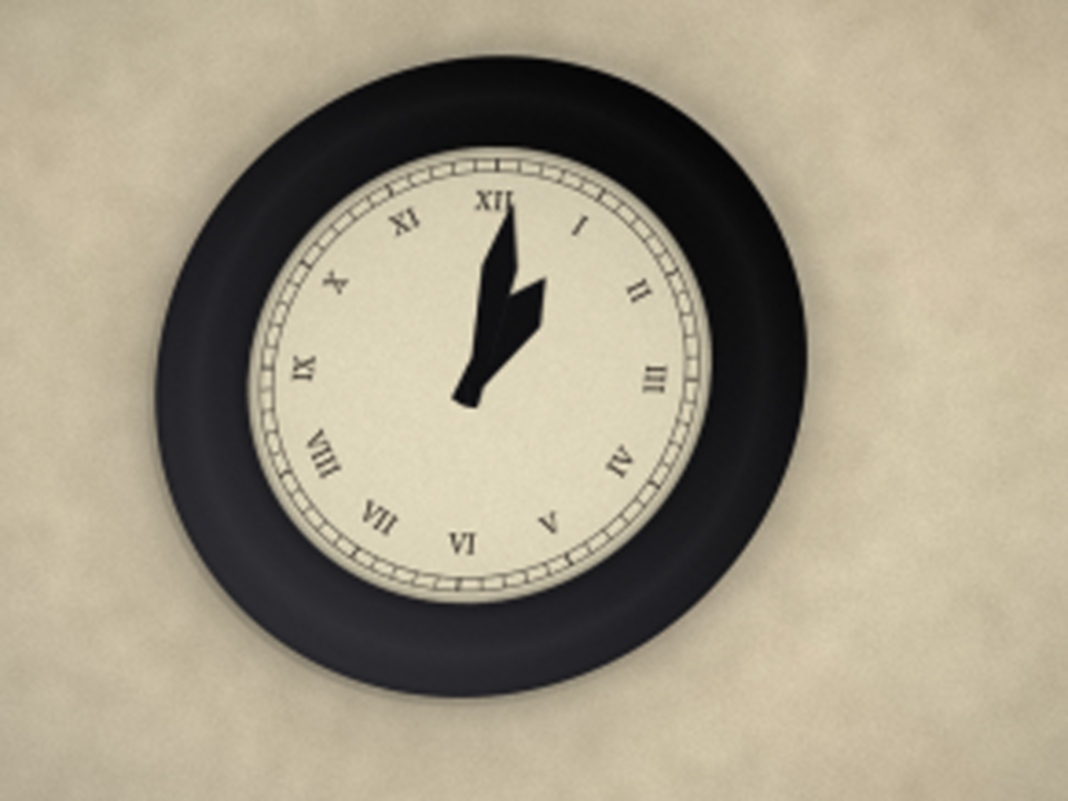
1:01
